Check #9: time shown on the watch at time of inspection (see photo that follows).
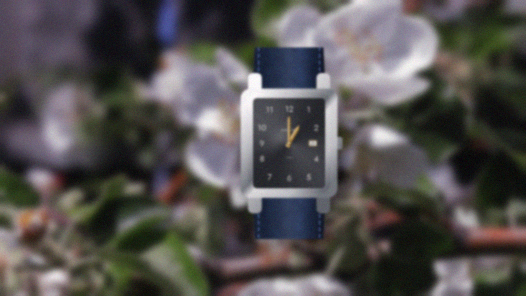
1:00
